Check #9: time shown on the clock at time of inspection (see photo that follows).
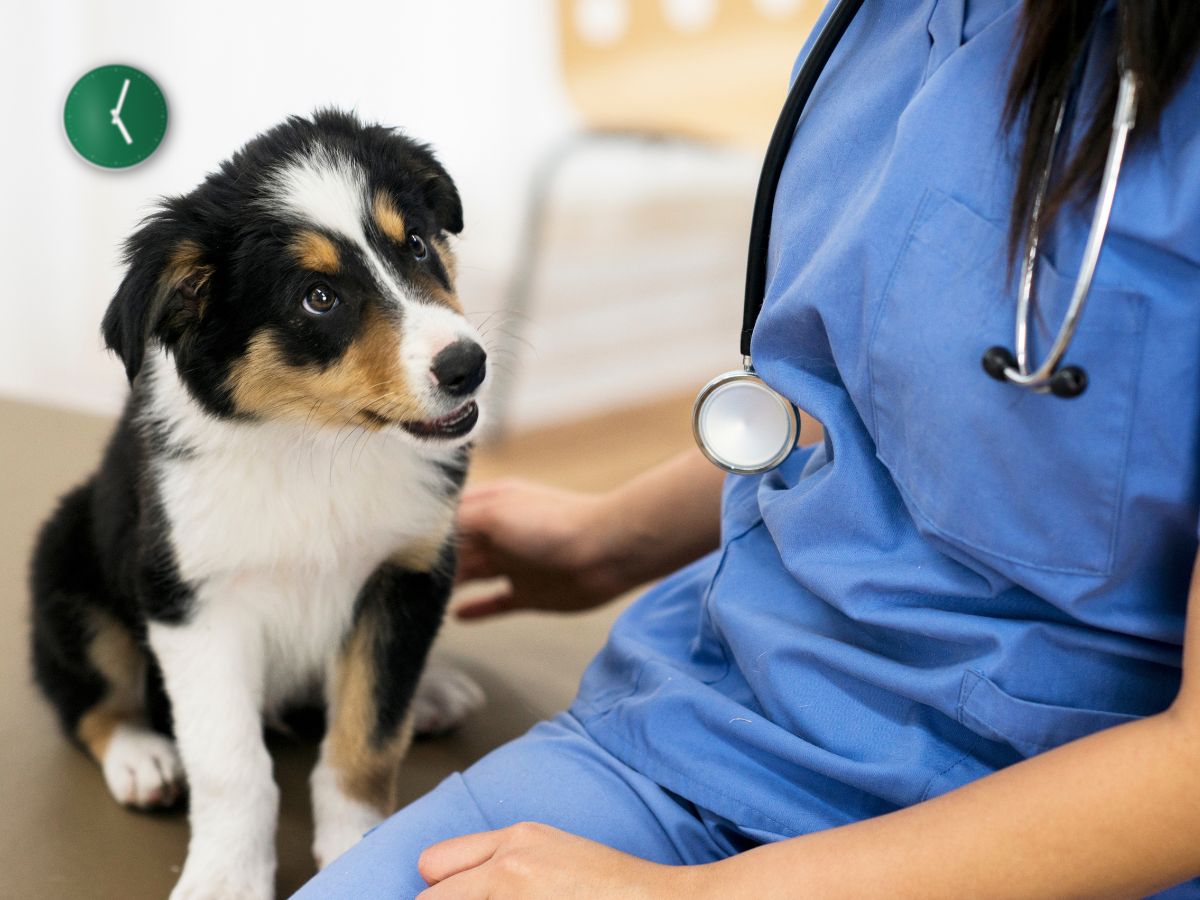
5:03
